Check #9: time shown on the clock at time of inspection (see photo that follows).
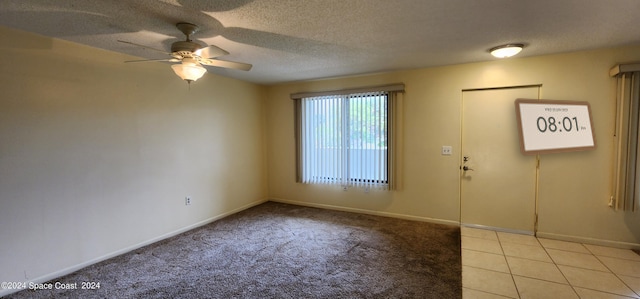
8:01
